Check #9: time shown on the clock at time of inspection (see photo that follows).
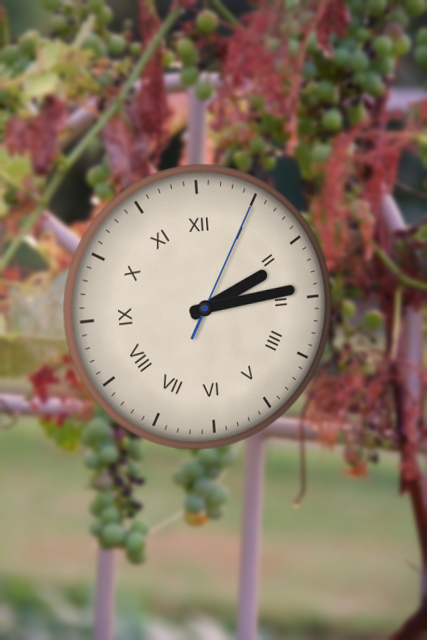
2:14:05
